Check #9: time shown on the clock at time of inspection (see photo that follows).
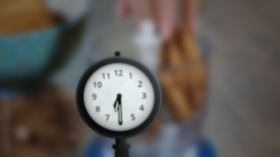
6:30
